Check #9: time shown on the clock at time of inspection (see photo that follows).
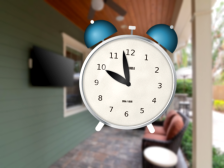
9:58
